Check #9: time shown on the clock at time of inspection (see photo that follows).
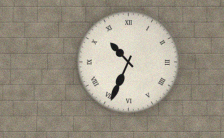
10:34
